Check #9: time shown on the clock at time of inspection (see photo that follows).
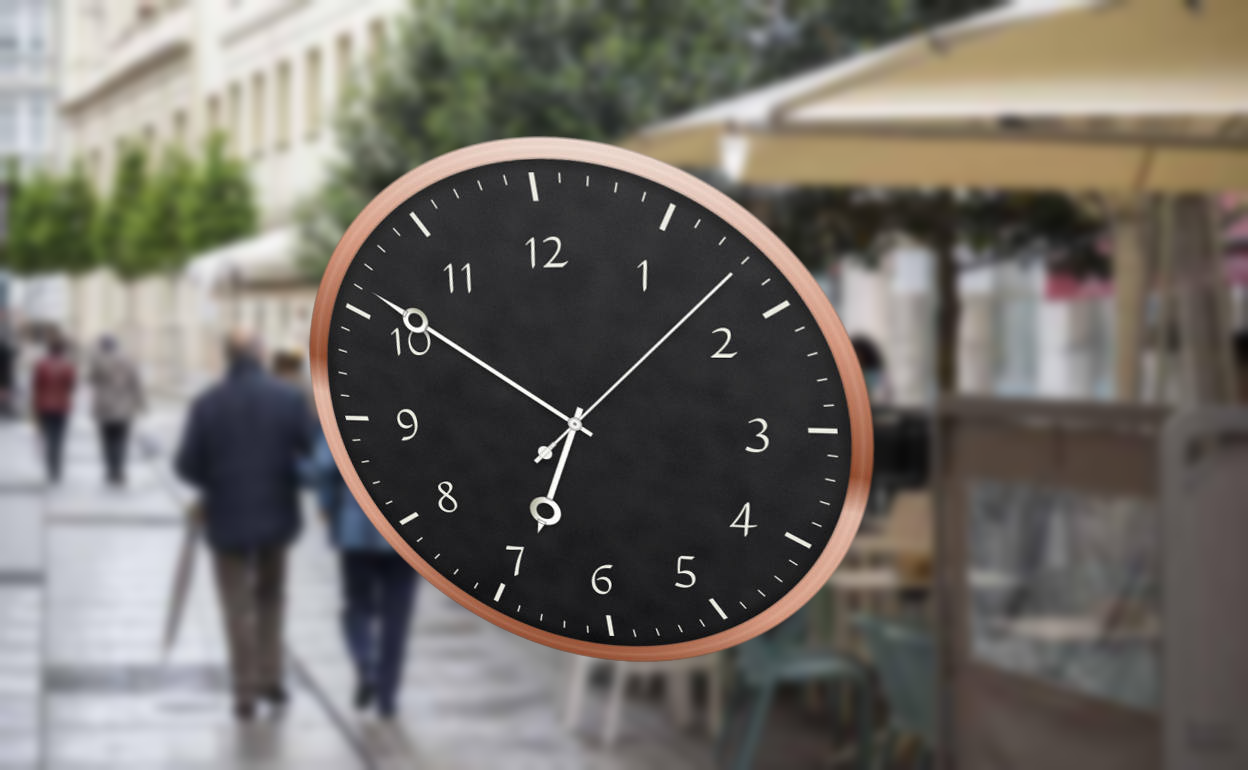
6:51:08
